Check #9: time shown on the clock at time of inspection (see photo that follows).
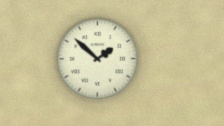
1:52
